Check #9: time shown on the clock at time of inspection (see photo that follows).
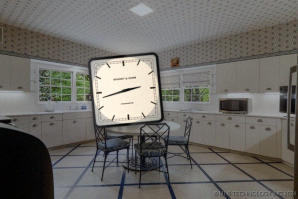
2:43
